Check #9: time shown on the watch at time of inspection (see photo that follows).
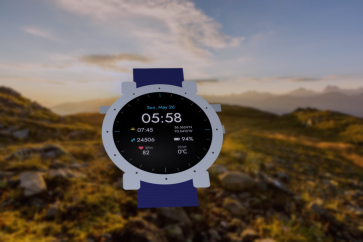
5:58
